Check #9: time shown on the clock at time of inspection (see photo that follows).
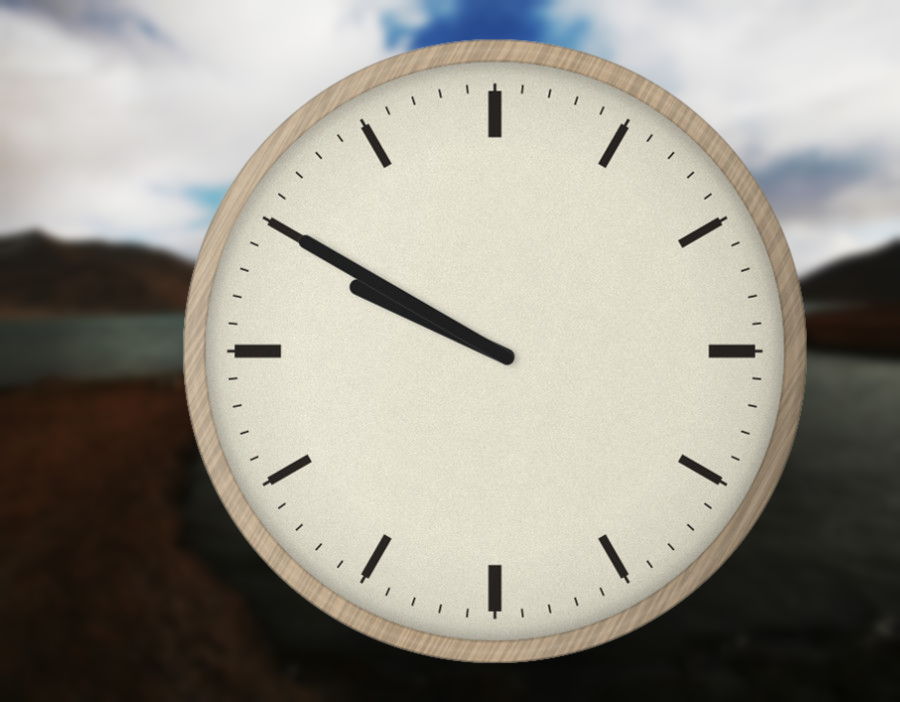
9:50
